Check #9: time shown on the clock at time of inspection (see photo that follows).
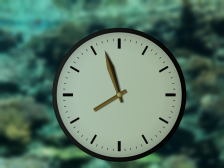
7:57
